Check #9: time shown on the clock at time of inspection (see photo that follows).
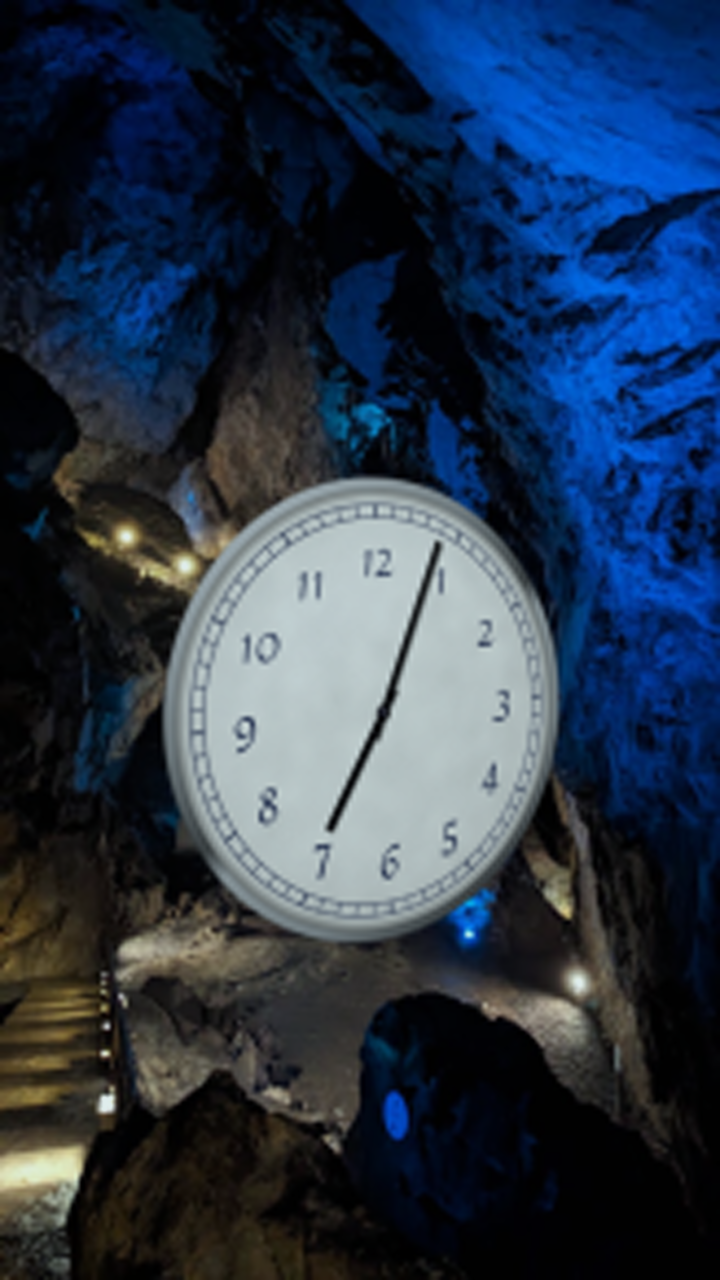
7:04
